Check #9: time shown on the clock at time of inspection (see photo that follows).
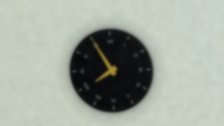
7:55
